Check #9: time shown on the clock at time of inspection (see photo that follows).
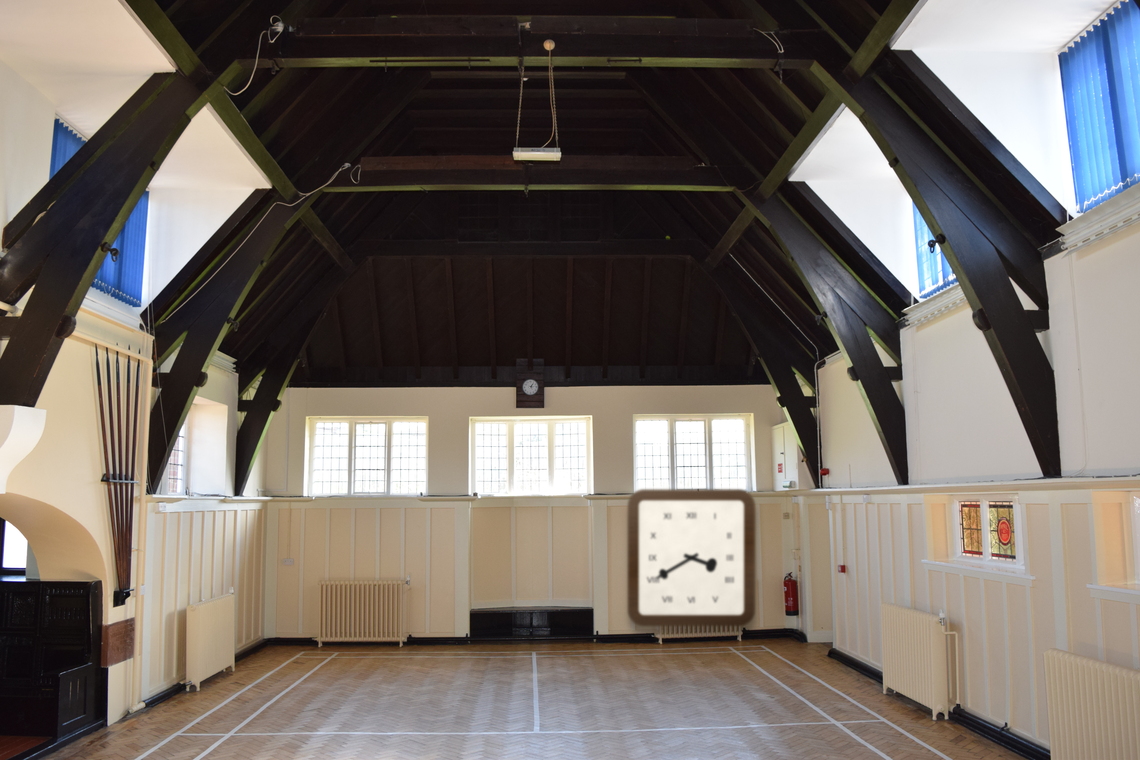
3:40
